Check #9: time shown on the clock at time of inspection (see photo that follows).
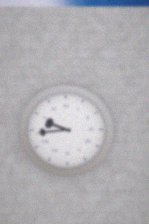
9:44
